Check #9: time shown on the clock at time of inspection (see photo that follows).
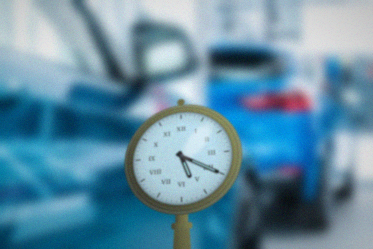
5:20
